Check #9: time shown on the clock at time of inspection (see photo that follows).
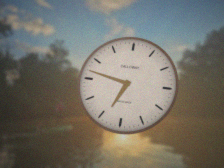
6:47
